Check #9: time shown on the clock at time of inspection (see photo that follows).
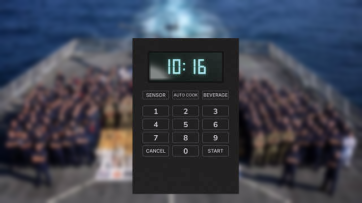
10:16
